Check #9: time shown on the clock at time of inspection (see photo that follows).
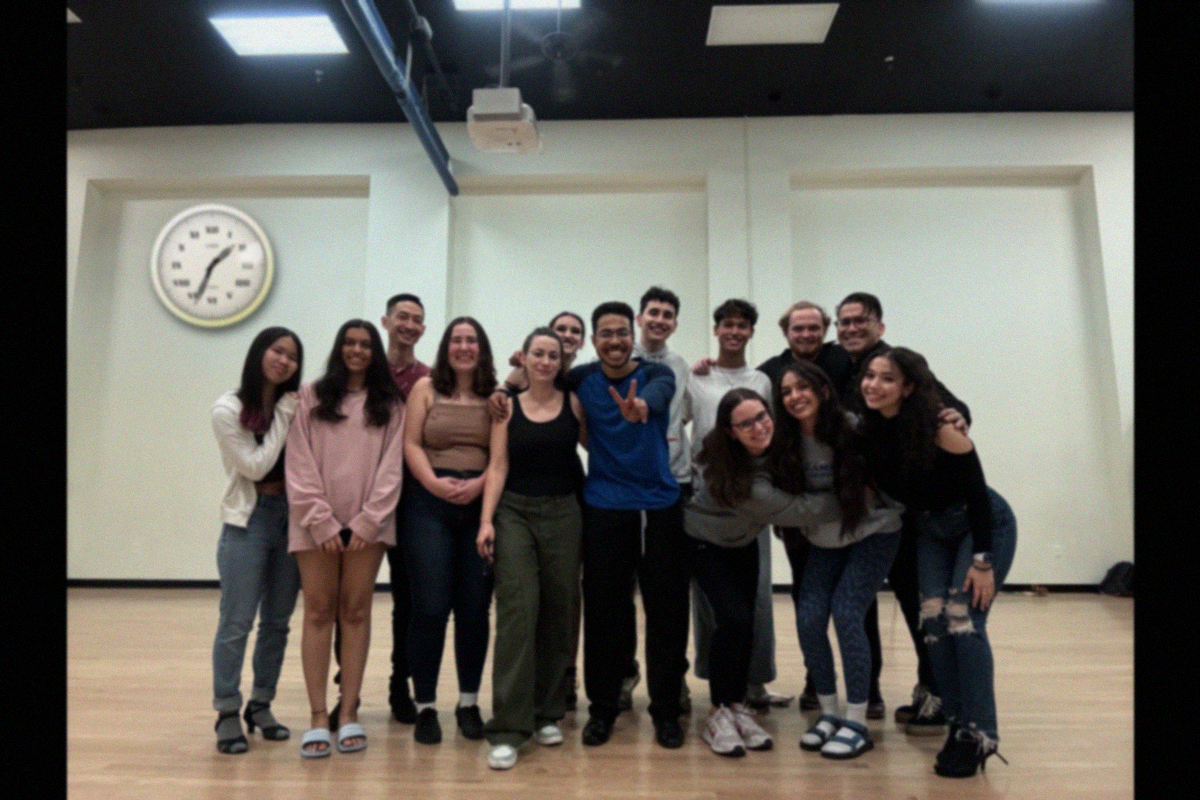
1:34
